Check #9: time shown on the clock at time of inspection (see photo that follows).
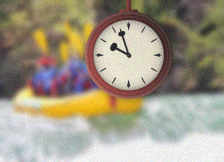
9:57
